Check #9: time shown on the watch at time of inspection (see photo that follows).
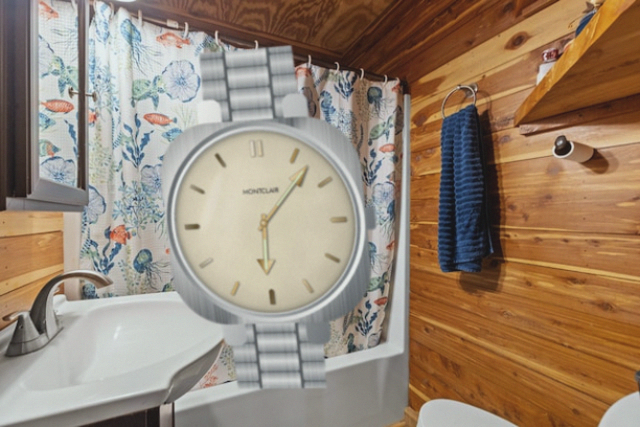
6:07
